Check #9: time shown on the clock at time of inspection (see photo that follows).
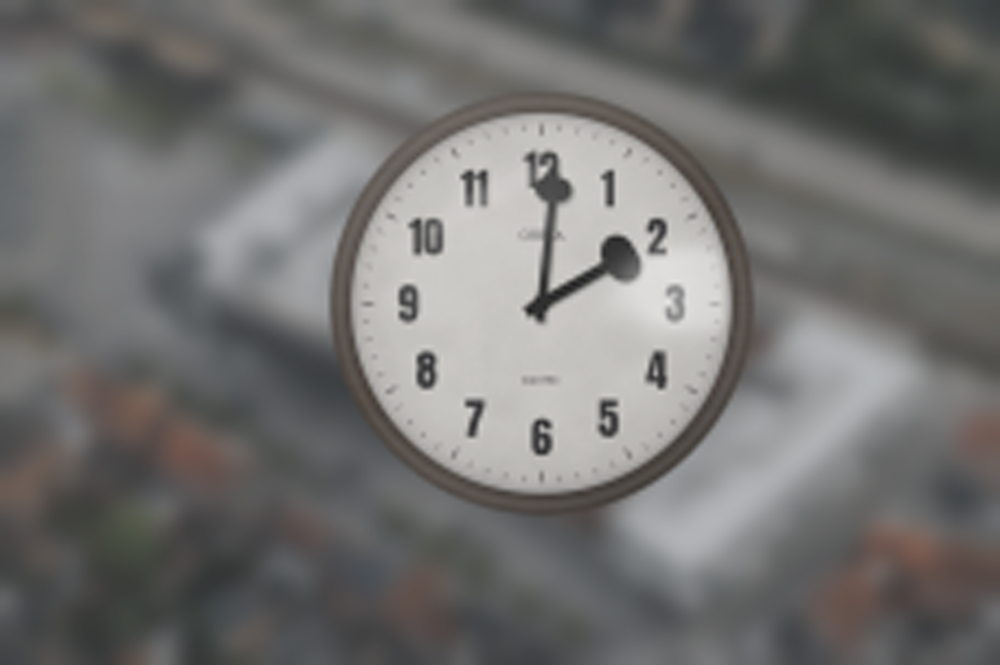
2:01
